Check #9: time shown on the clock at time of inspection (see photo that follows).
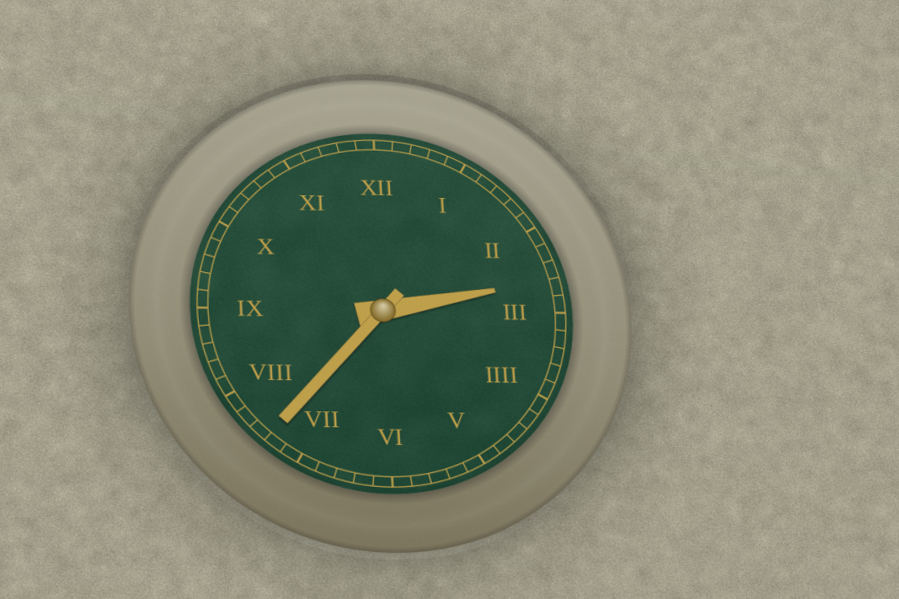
2:37
